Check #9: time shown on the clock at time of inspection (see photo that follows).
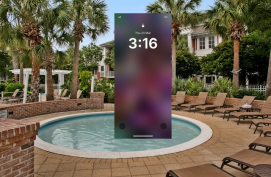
3:16
